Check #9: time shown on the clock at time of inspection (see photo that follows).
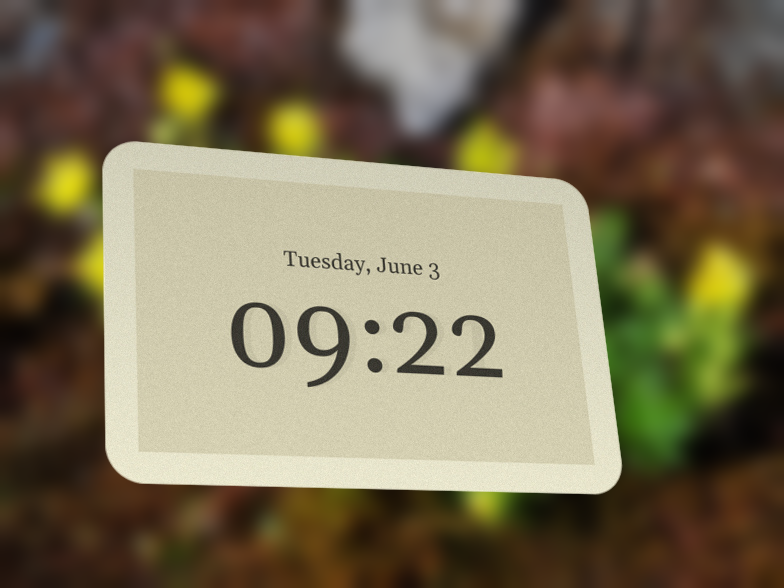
9:22
